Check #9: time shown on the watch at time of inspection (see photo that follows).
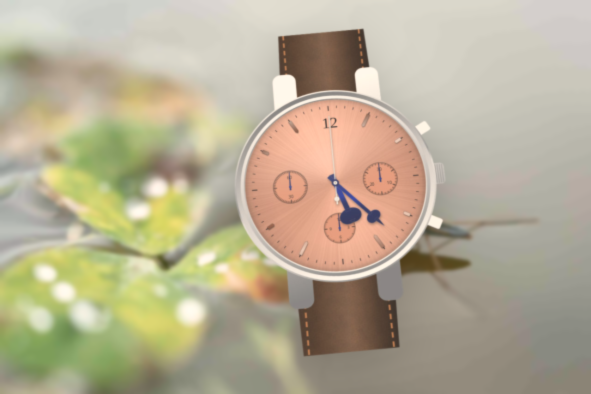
5:23
